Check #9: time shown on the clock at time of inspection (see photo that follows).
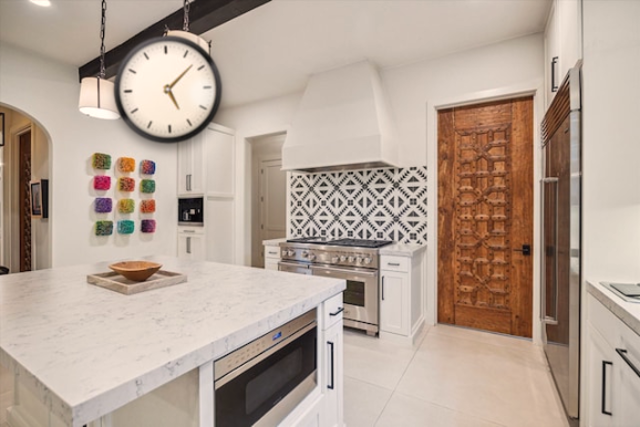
5:08
